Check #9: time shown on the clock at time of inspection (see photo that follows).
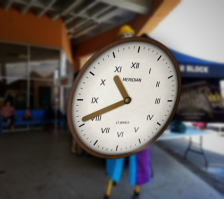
10:41
